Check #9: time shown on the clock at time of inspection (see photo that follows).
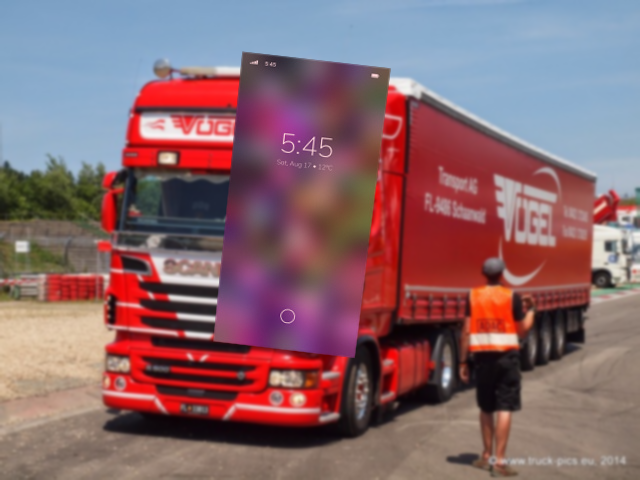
5:45
